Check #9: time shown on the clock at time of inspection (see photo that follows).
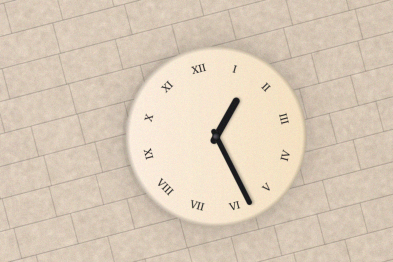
1:28
